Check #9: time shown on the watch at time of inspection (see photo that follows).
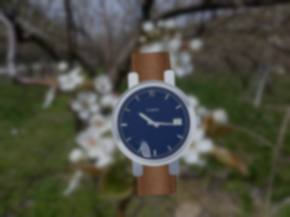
10:16
